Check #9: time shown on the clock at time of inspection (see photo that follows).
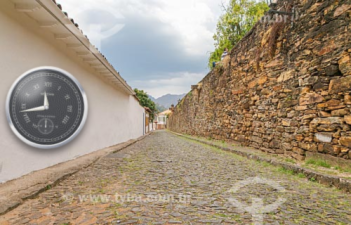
11:43
